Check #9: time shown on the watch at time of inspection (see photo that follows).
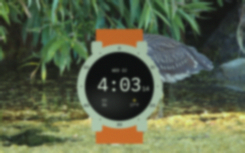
4:03
